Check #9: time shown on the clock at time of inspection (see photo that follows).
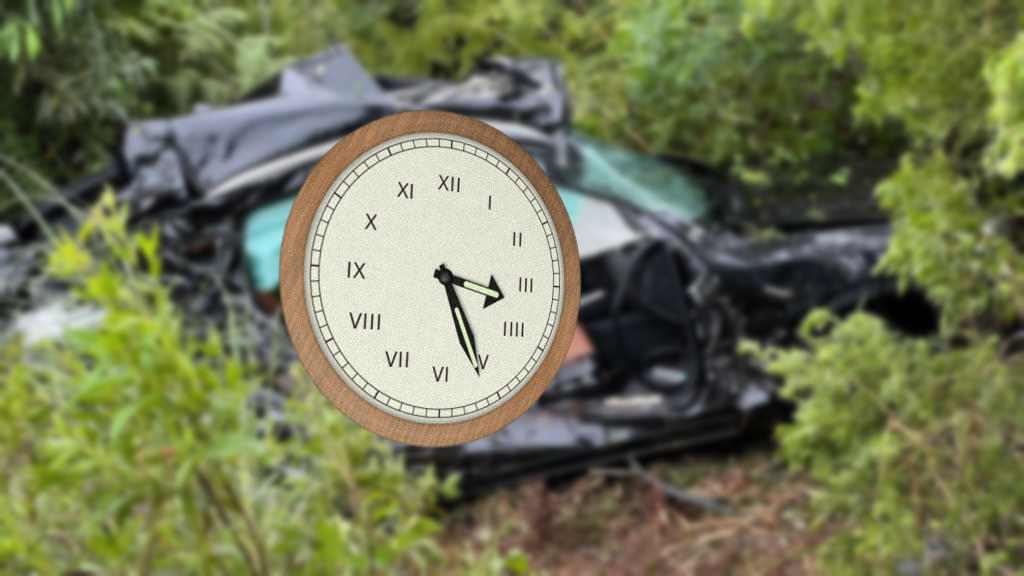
3:26
